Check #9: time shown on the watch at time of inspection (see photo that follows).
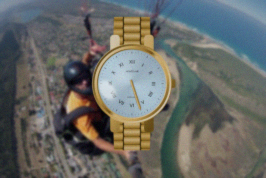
5:27
